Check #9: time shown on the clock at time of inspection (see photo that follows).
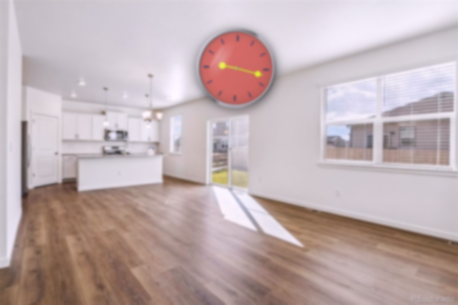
9:17
